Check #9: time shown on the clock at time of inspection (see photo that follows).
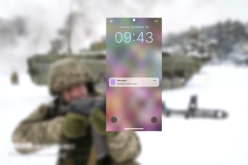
9:43
